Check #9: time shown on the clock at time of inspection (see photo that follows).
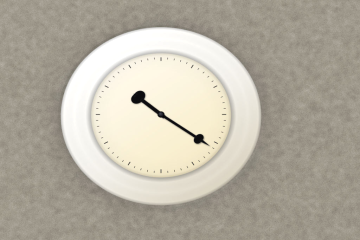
10:21
